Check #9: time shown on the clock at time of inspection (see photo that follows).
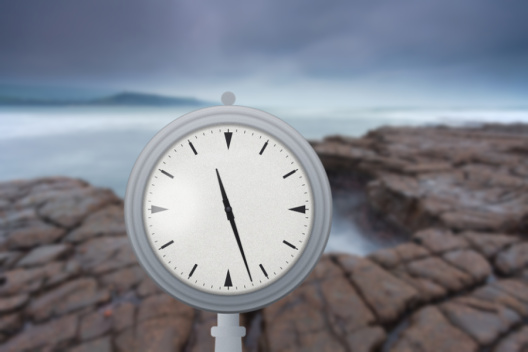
11:27
